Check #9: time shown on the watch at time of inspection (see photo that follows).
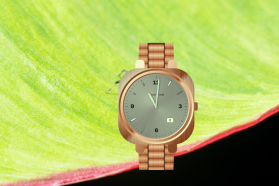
11:01
